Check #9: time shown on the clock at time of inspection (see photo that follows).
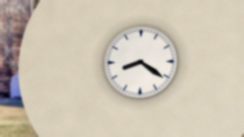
8:21
